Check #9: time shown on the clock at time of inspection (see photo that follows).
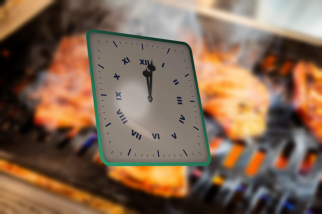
12:02
